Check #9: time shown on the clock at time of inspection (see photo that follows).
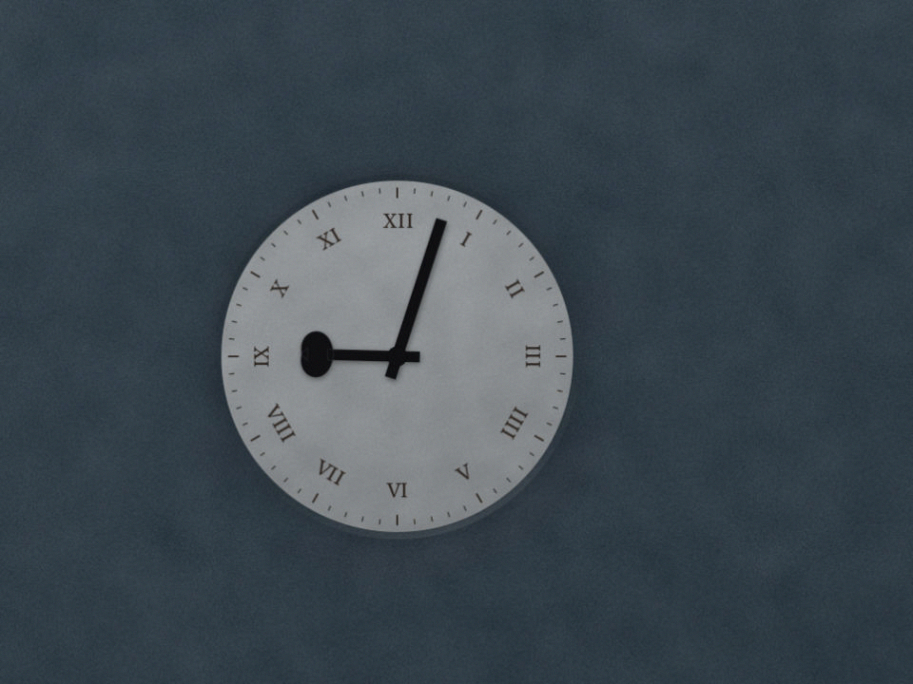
9:03
